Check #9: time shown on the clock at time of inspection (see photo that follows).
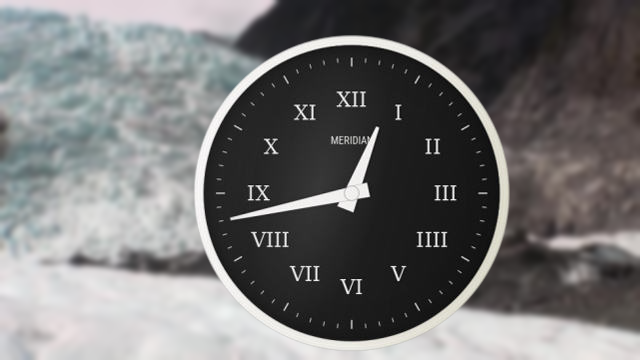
12:43
